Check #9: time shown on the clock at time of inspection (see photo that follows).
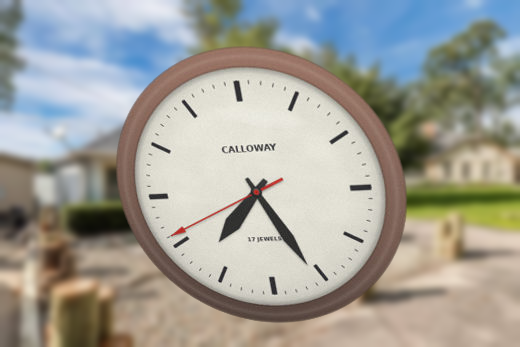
7:25:41
